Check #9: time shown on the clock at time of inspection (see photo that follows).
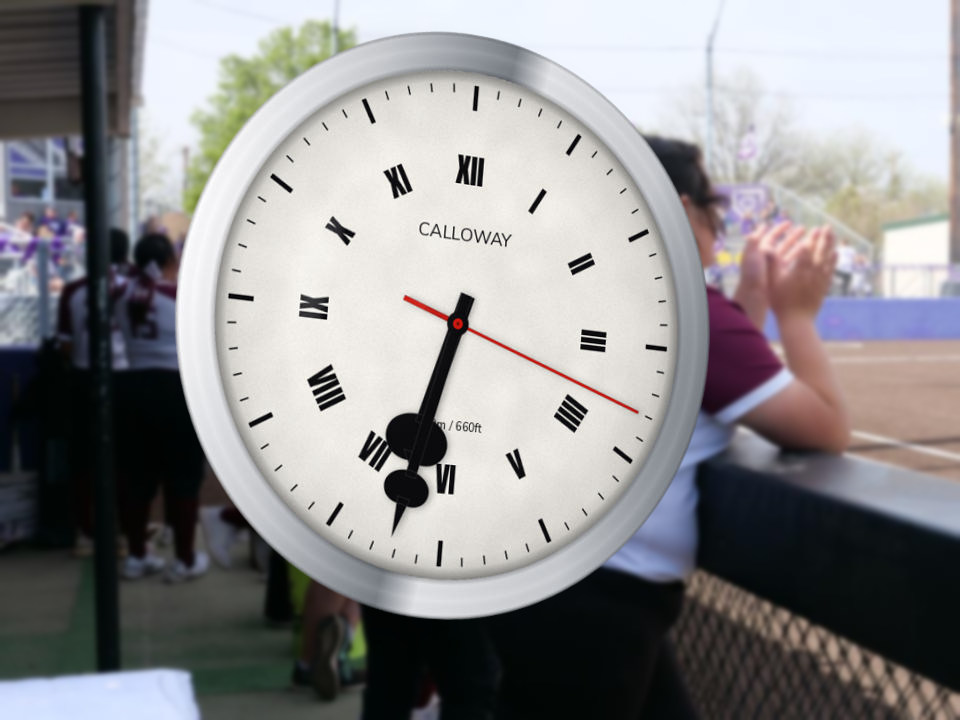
6:32:18
